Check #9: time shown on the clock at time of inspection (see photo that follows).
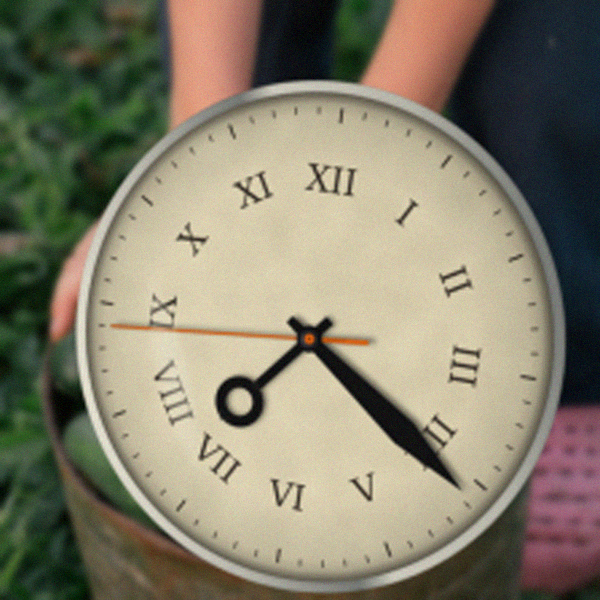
7:20:44
